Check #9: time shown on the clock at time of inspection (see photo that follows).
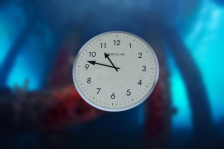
10:47
